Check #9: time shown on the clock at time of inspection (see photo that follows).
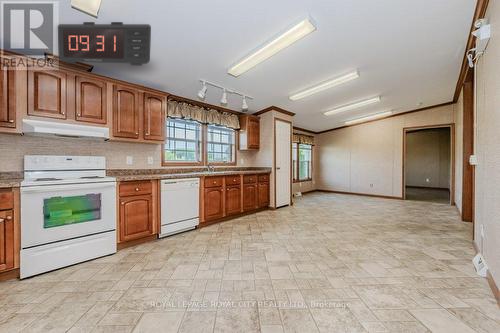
9:31
